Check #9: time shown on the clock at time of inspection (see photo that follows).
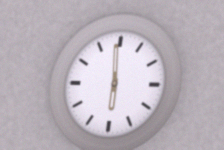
5:59
